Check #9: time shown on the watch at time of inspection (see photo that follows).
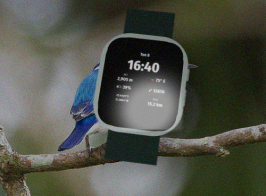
16:40
